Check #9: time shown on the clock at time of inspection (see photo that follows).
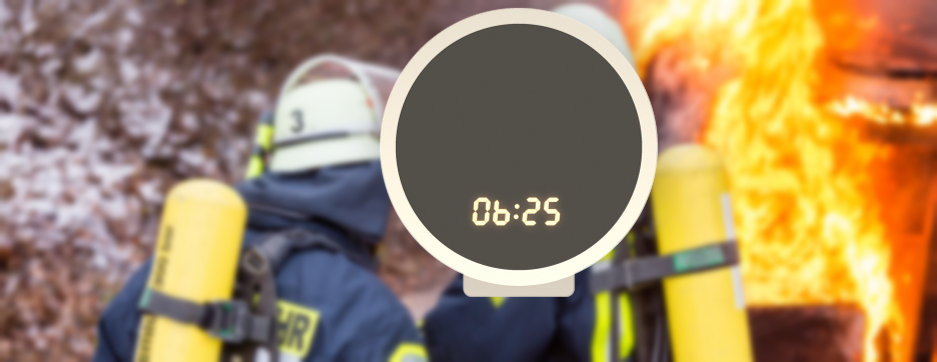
6:25
